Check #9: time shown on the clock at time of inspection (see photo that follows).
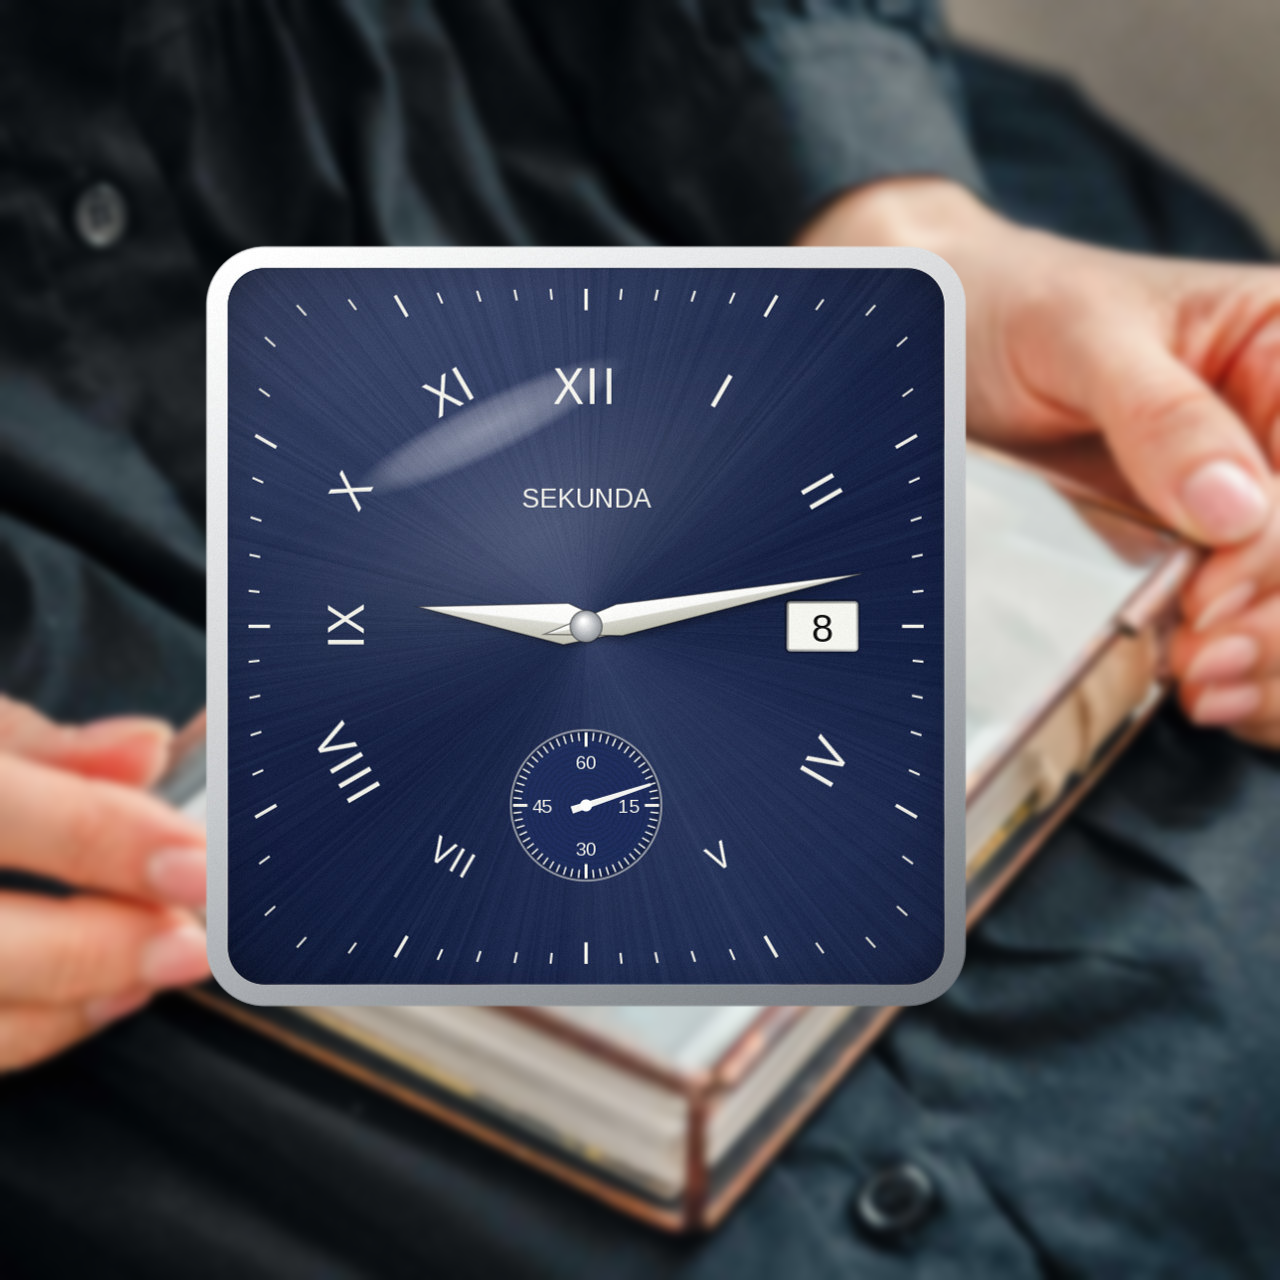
9:13:12
